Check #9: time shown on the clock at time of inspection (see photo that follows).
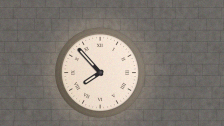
7:53
